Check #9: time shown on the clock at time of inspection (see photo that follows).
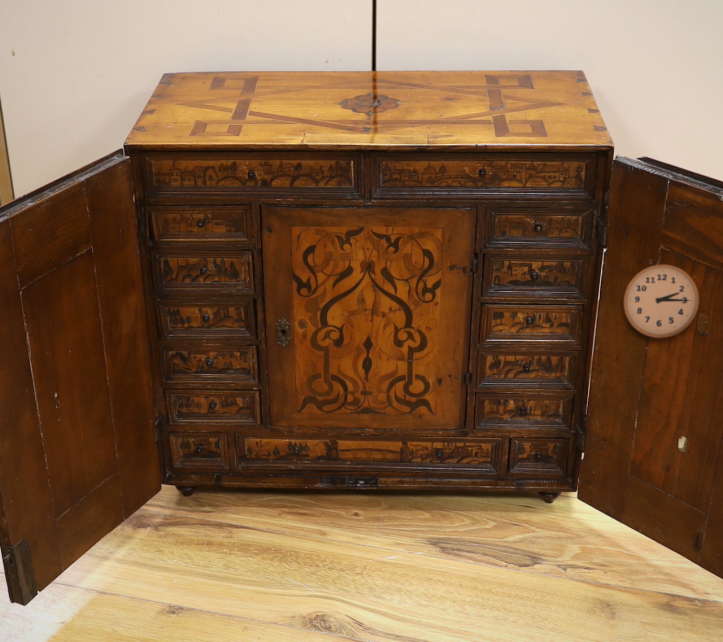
2:15
